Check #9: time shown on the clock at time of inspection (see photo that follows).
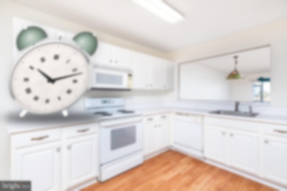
10:12
